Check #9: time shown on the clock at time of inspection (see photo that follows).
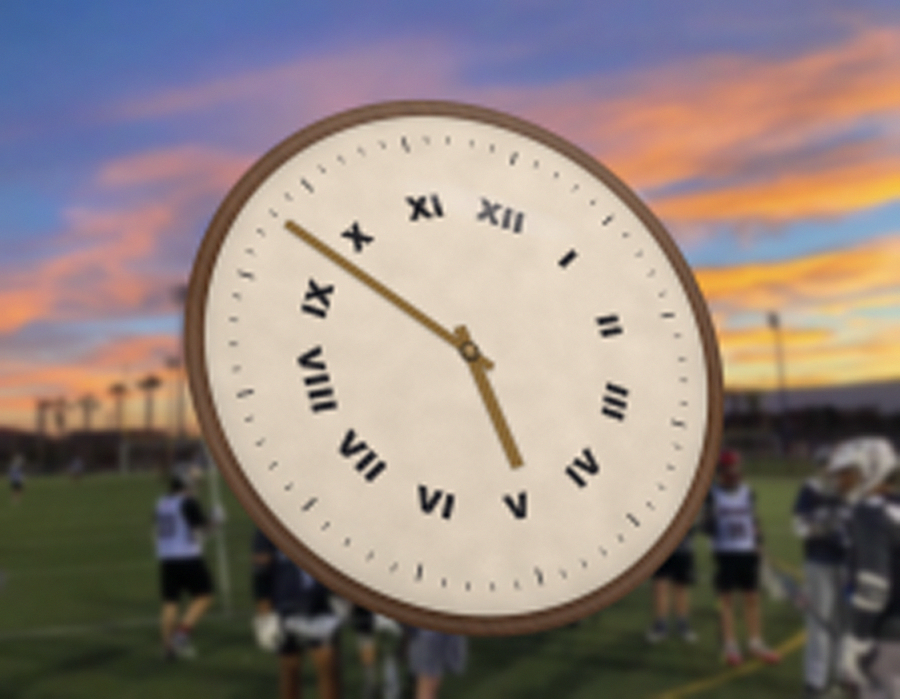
4:48
